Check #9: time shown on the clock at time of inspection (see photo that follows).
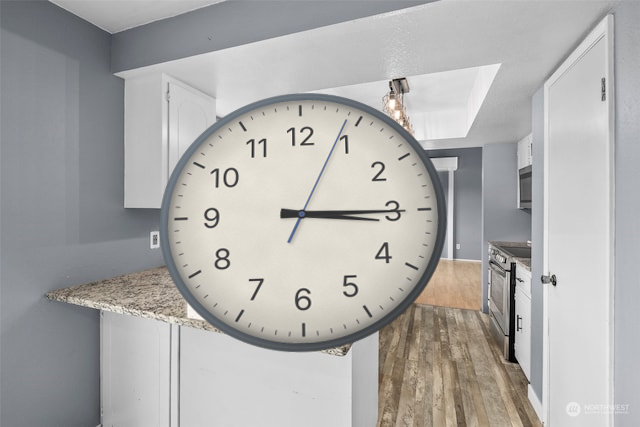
3:15:04
